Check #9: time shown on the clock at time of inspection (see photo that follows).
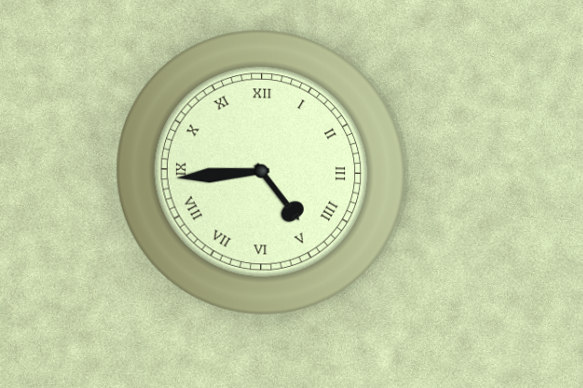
4:44
